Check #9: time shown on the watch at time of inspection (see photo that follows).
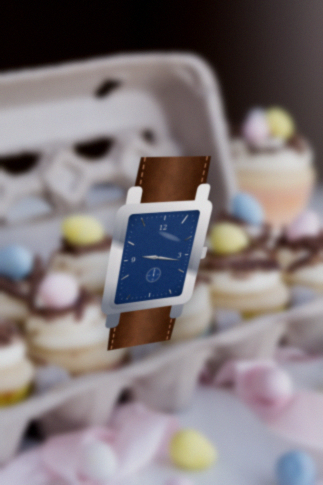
9:17
